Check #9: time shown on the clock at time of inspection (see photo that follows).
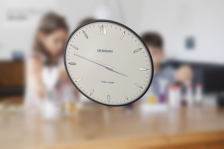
3:48
